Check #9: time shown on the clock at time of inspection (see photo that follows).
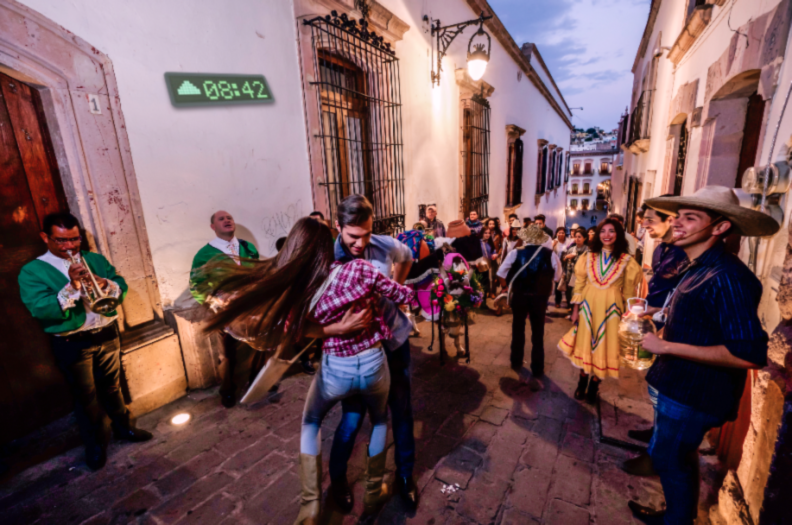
8:42
